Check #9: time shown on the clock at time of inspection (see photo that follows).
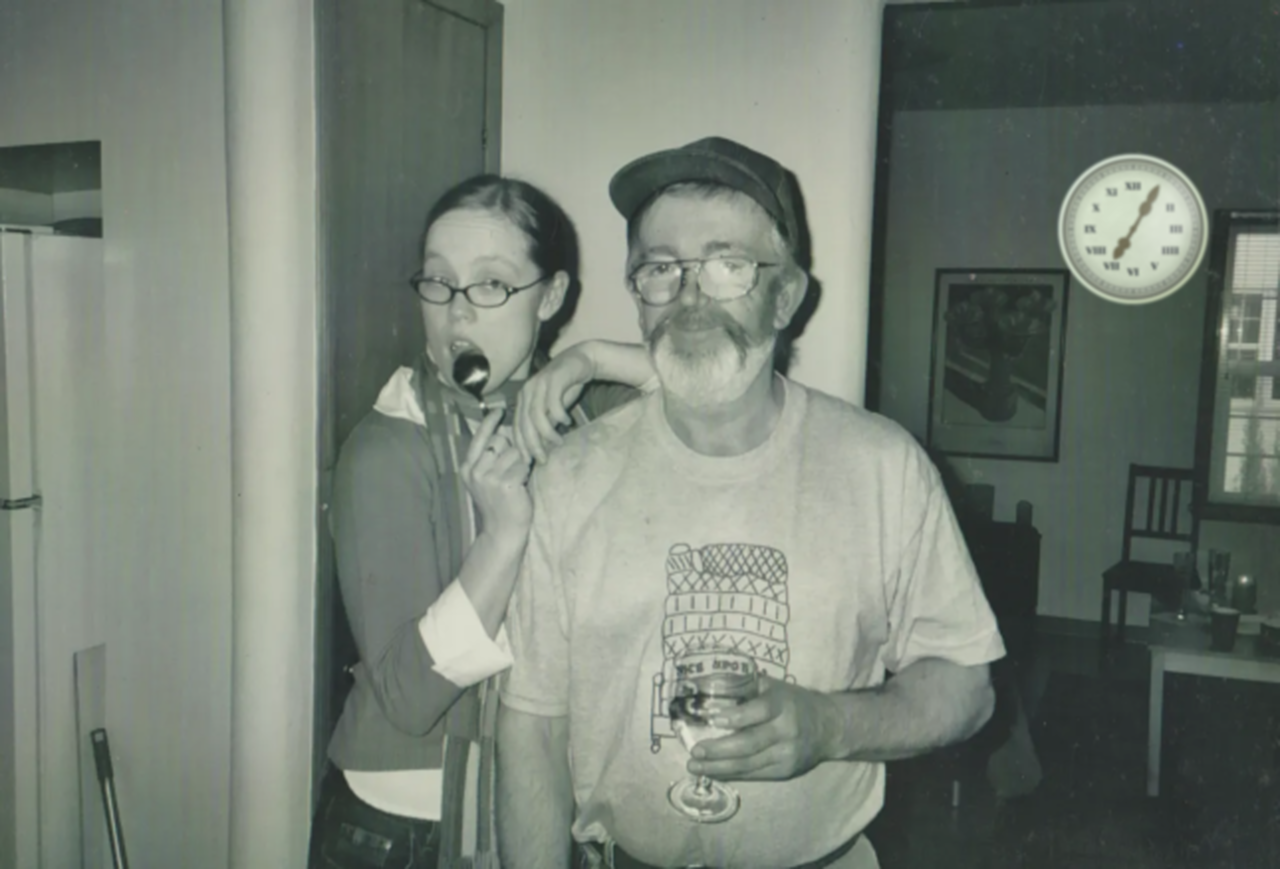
7:05
